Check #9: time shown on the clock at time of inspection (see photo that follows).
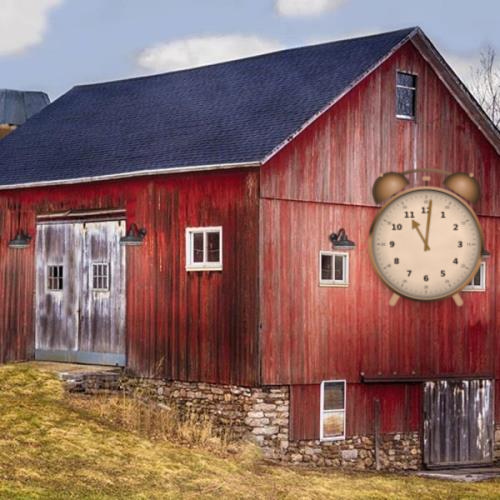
11:01
